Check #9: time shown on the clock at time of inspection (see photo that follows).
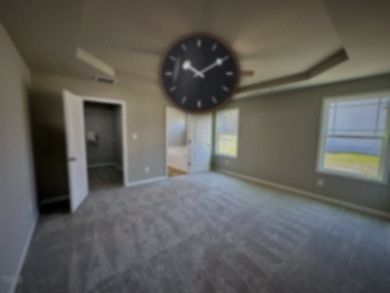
10:10
